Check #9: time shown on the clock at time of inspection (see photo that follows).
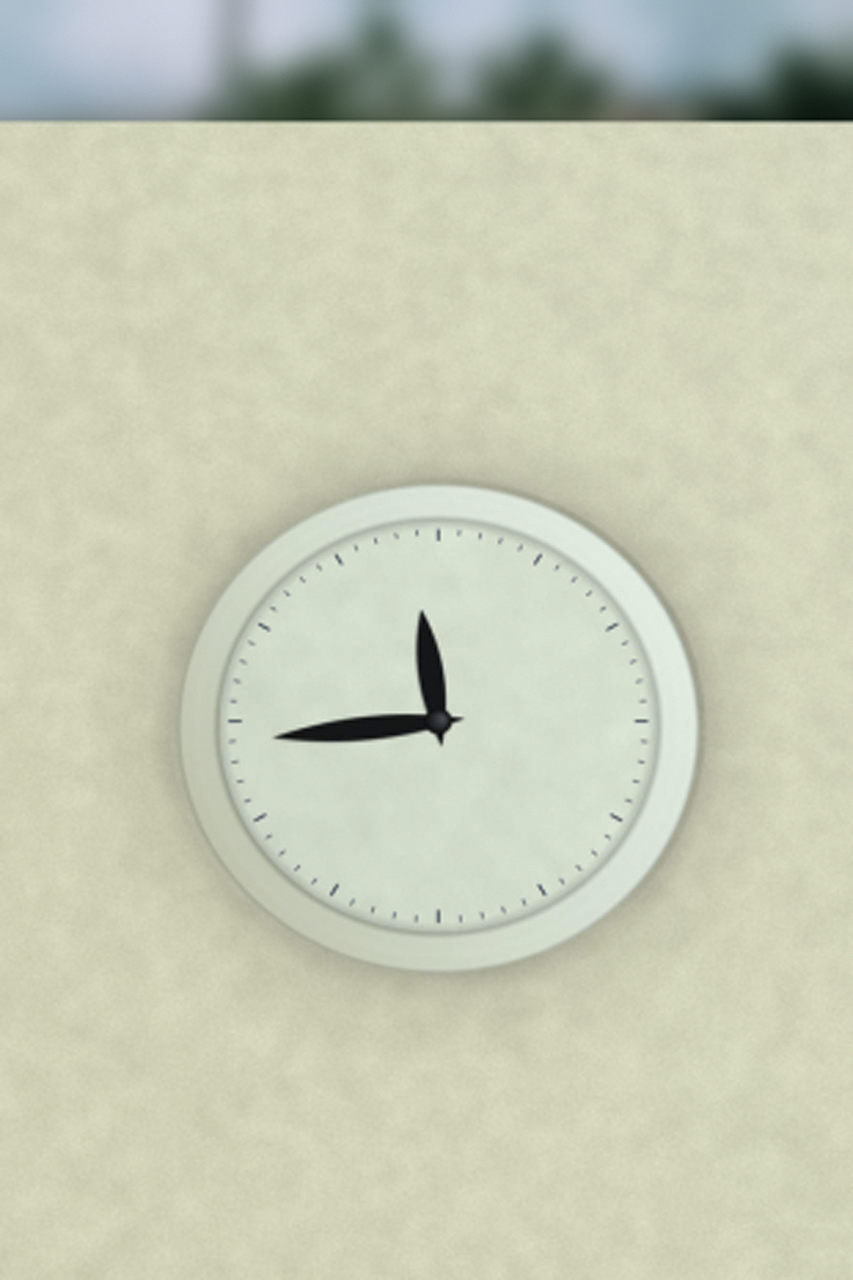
11:44
